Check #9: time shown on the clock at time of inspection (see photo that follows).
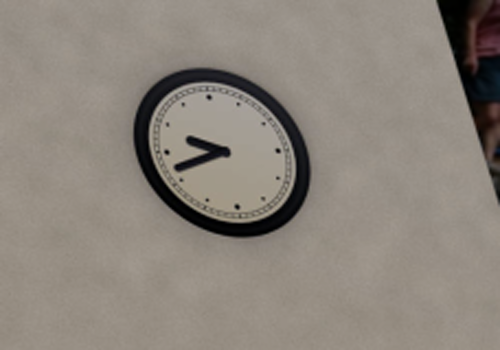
9:42
